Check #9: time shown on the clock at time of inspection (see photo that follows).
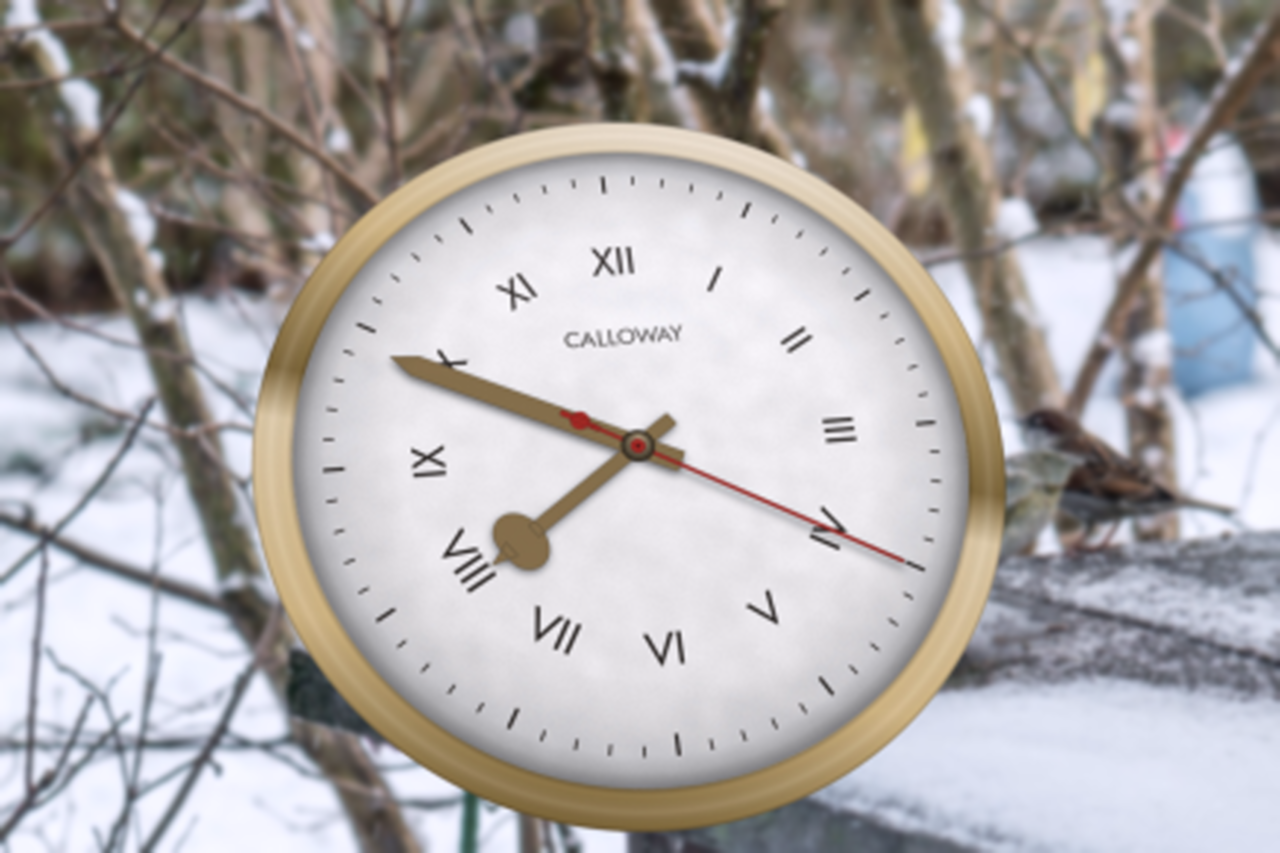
7:49:20
